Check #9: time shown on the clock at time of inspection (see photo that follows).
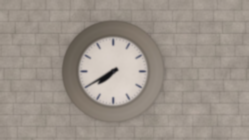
7:40
